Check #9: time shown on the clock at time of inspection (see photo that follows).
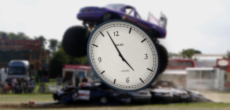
4:57
